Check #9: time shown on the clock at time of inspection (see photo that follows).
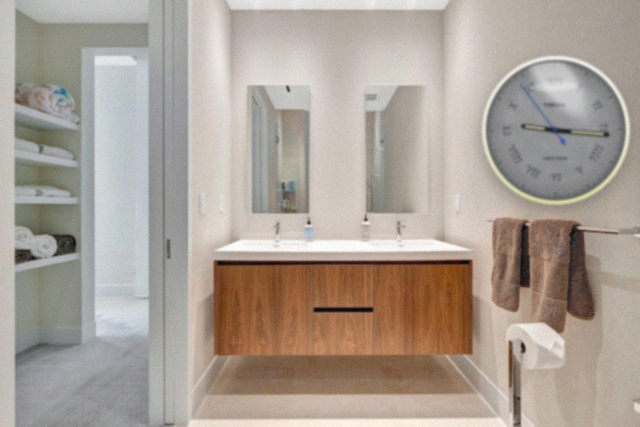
9:15:54
